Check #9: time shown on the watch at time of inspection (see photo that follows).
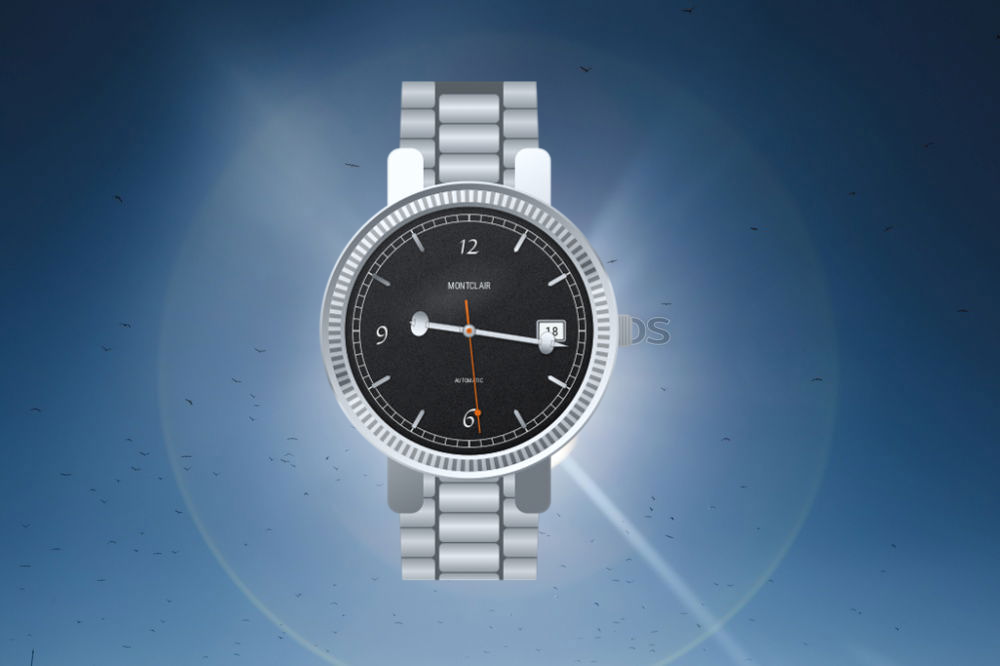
9:16:29
